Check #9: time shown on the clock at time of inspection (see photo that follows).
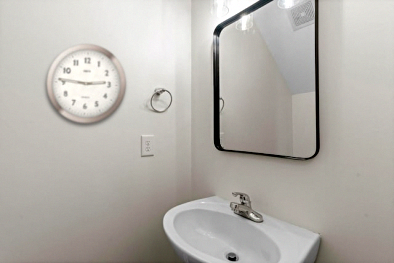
2:46
